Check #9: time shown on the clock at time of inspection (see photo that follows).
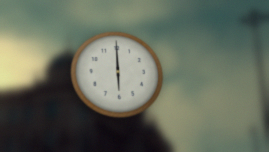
6:00
